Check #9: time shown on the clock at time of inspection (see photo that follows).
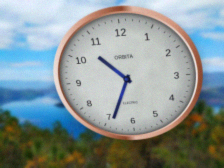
10:34
